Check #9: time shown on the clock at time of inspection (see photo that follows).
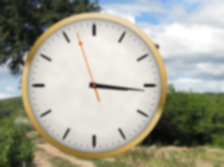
3:15:57
